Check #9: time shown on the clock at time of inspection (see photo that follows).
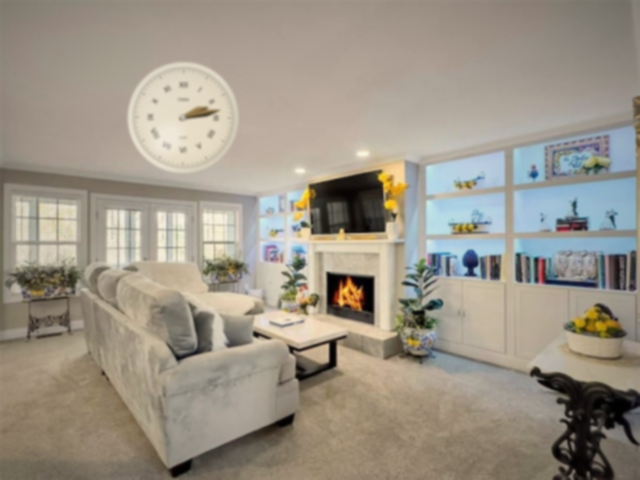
2:13
